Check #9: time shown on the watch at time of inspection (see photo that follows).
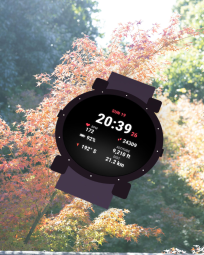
20:39
